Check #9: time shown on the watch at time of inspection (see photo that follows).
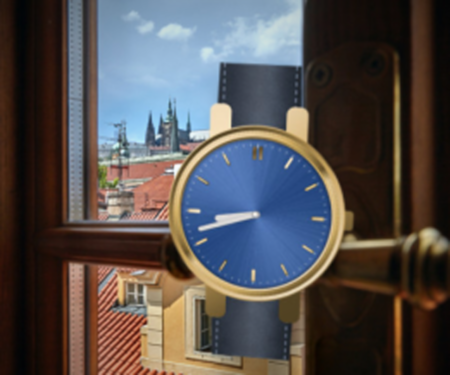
8:42
